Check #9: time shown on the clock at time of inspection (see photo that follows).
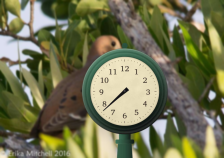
7:38
